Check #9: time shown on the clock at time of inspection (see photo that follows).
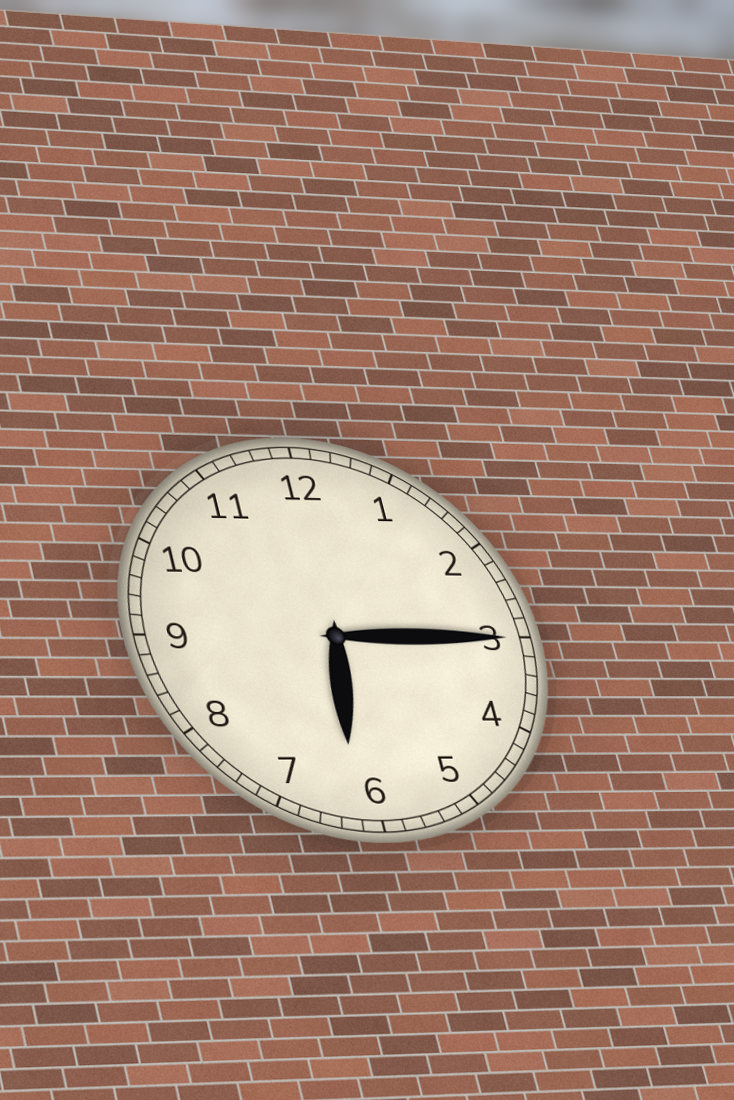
6:15
